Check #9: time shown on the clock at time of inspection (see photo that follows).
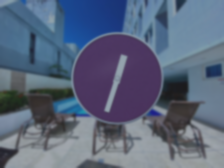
12:33
